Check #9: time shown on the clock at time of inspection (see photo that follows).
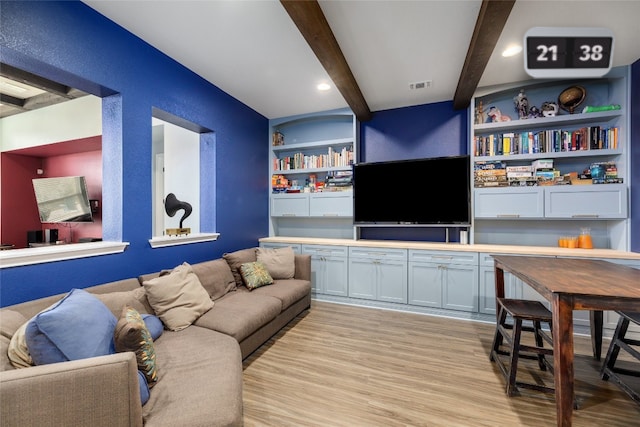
21:38
